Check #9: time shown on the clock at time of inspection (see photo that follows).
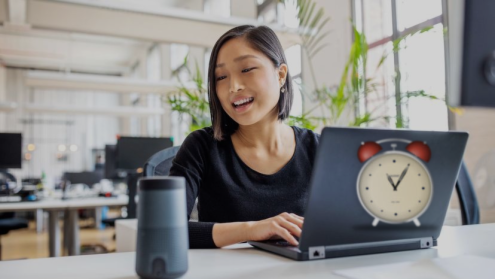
11:05
